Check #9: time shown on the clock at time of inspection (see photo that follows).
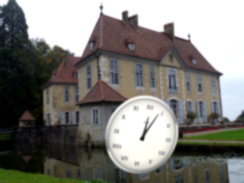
12:04
